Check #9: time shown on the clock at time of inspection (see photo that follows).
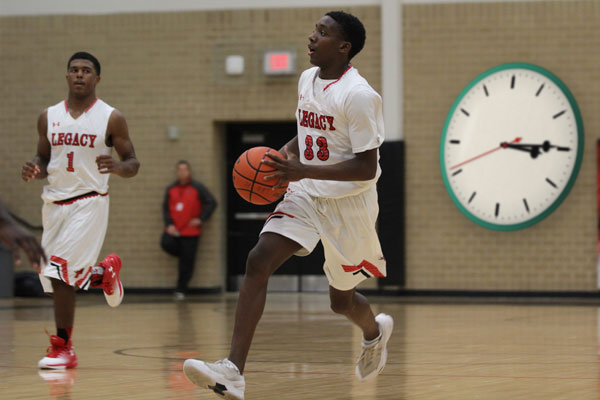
3:14:41
